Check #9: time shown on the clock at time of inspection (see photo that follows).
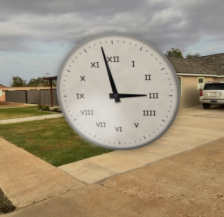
2:58
